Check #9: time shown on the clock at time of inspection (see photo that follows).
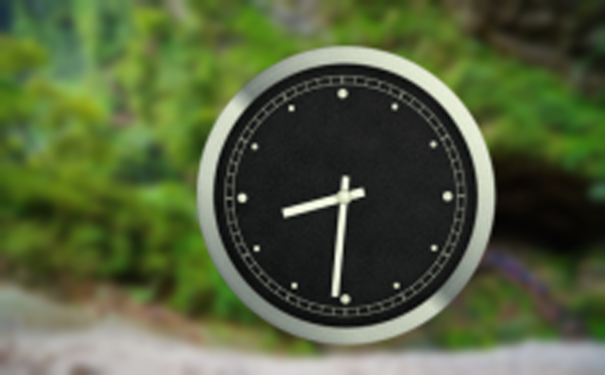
8:31
